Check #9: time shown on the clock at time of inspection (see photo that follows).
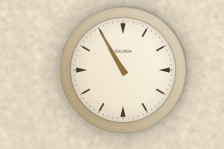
10:55
